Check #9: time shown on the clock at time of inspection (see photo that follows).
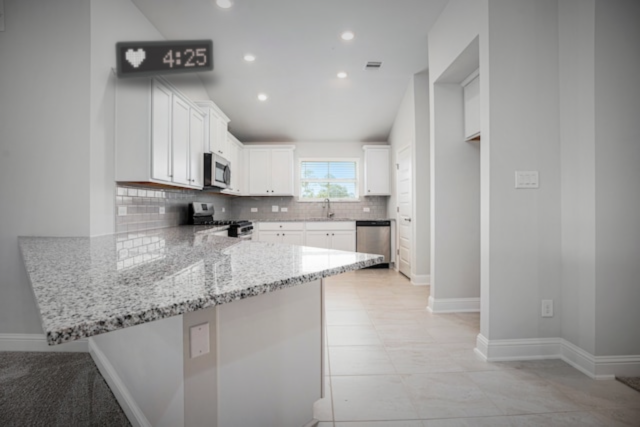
4:25
